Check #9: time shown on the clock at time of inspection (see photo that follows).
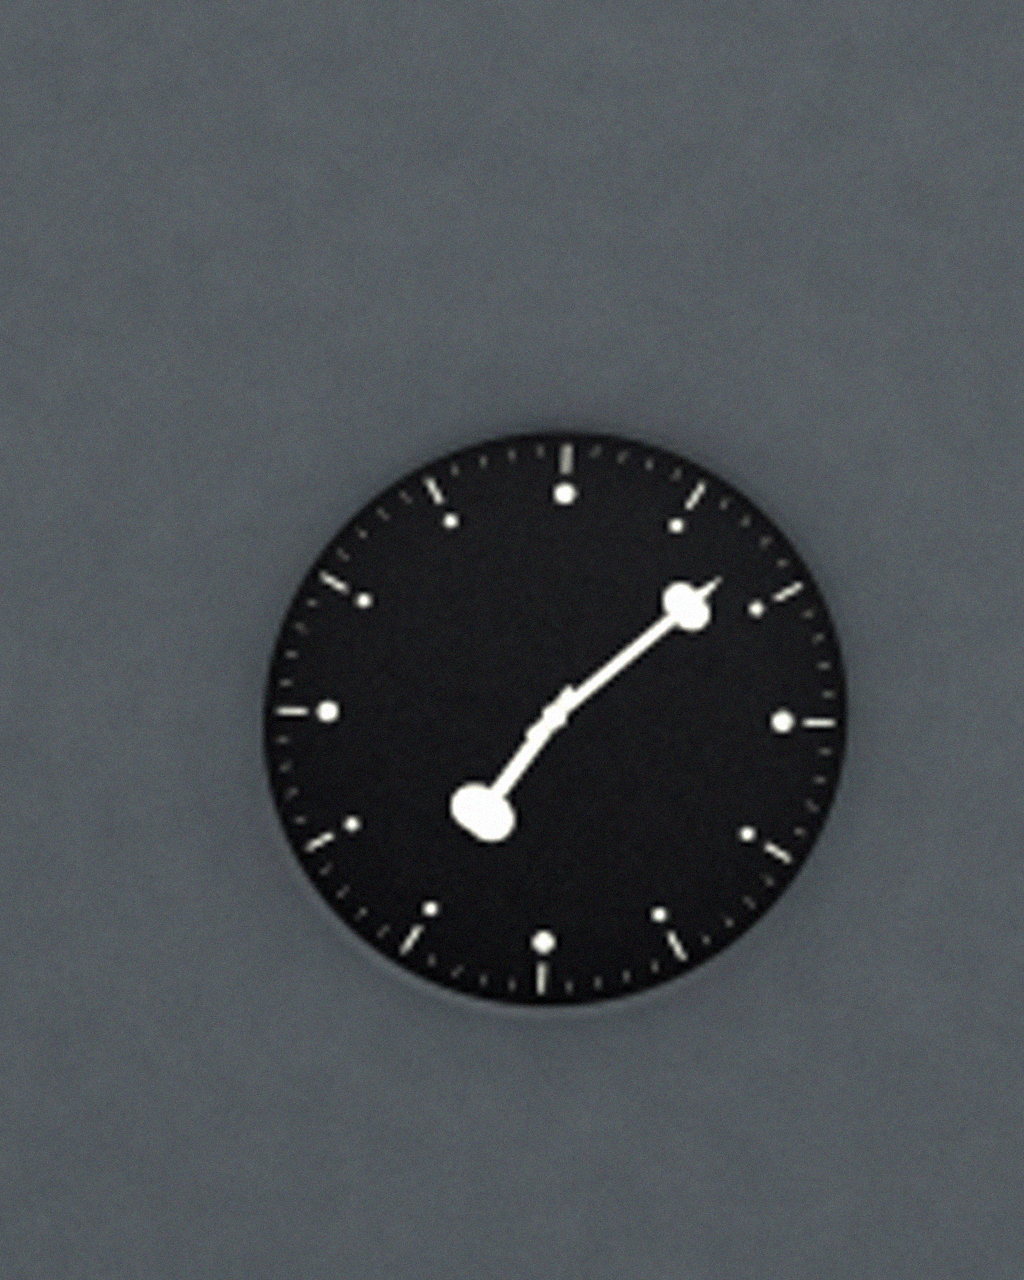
7:08
